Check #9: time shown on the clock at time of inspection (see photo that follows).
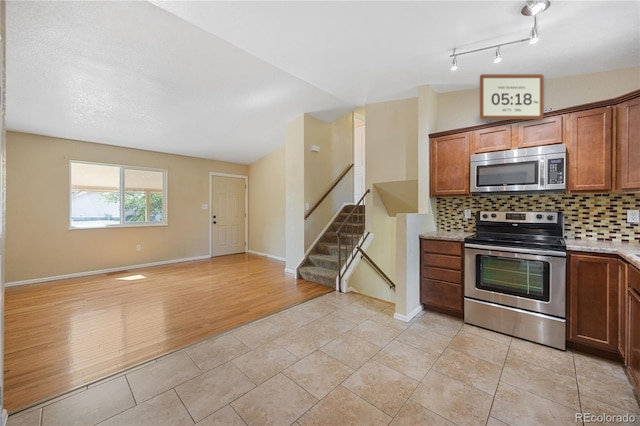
5:18
